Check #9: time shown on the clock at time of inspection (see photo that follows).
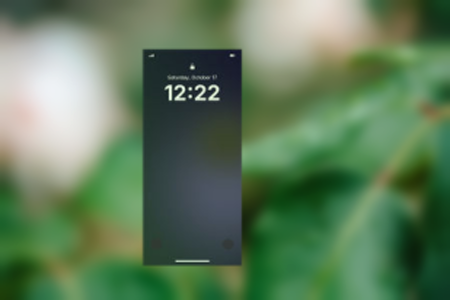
12:22
